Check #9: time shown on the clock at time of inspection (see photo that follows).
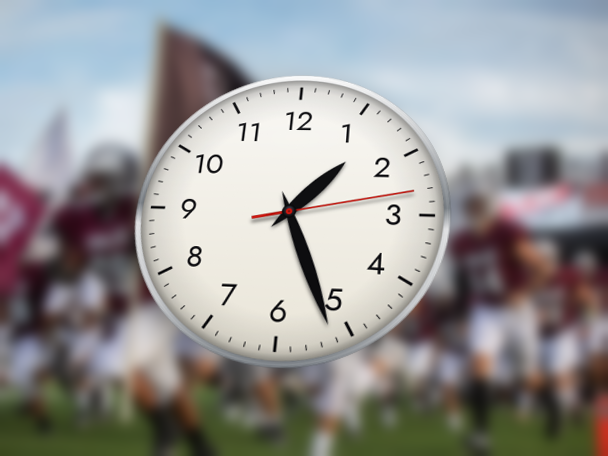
1:26:13
